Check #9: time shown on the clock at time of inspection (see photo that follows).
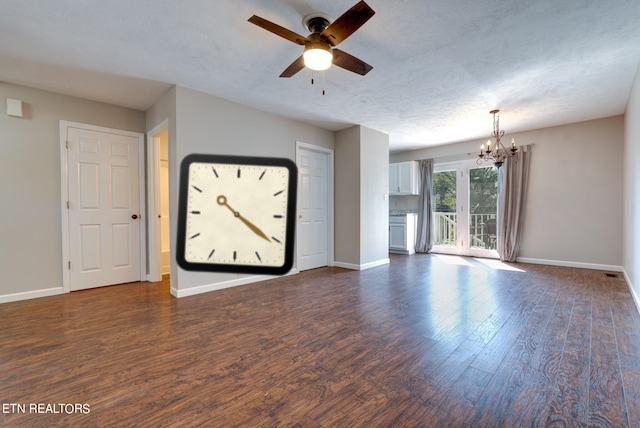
10:21
